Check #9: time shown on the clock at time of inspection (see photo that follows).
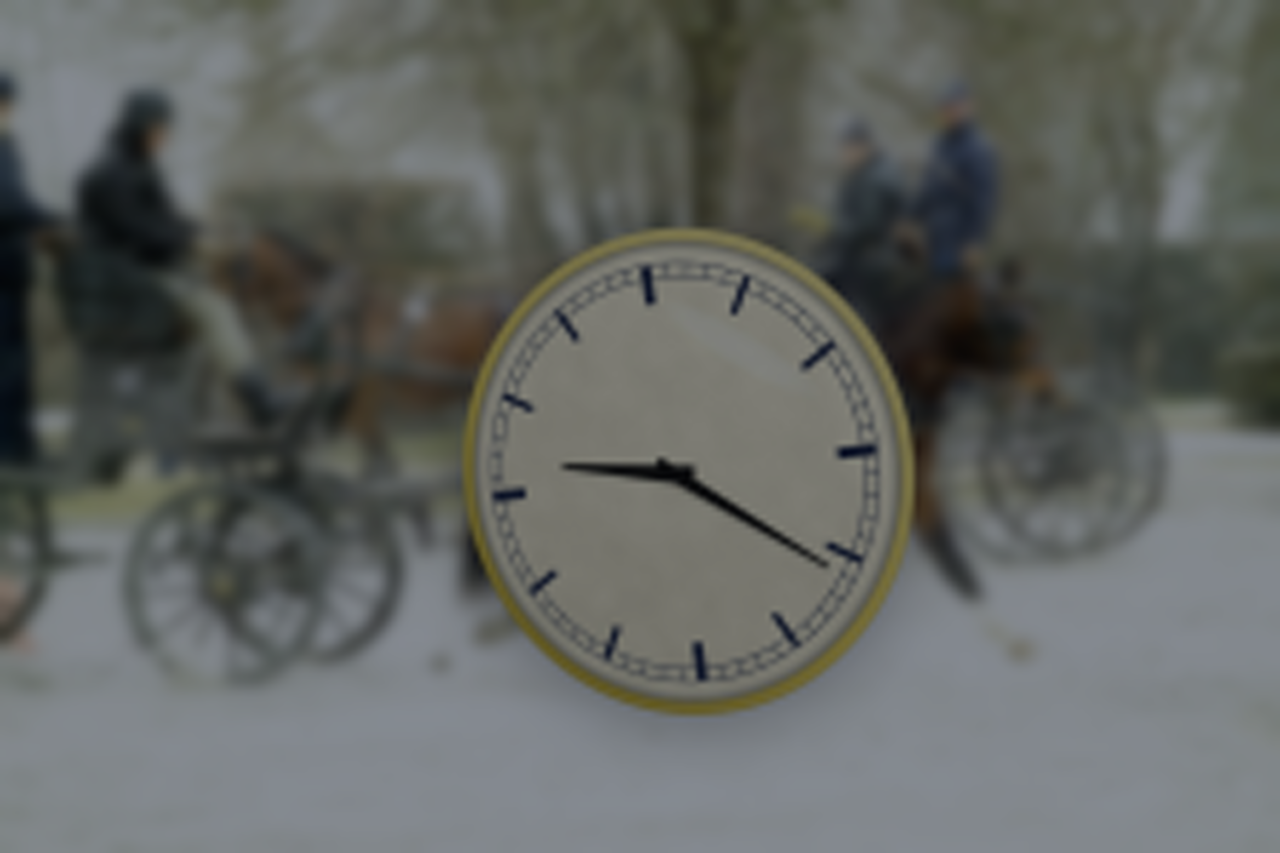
9:21
